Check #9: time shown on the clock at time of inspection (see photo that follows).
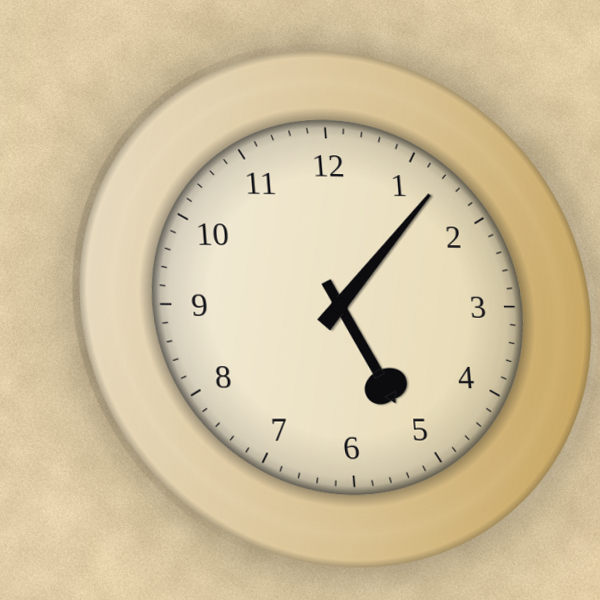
5:07
